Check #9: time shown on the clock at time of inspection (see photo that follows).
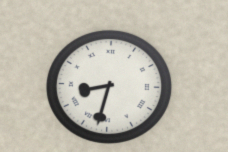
8:32
